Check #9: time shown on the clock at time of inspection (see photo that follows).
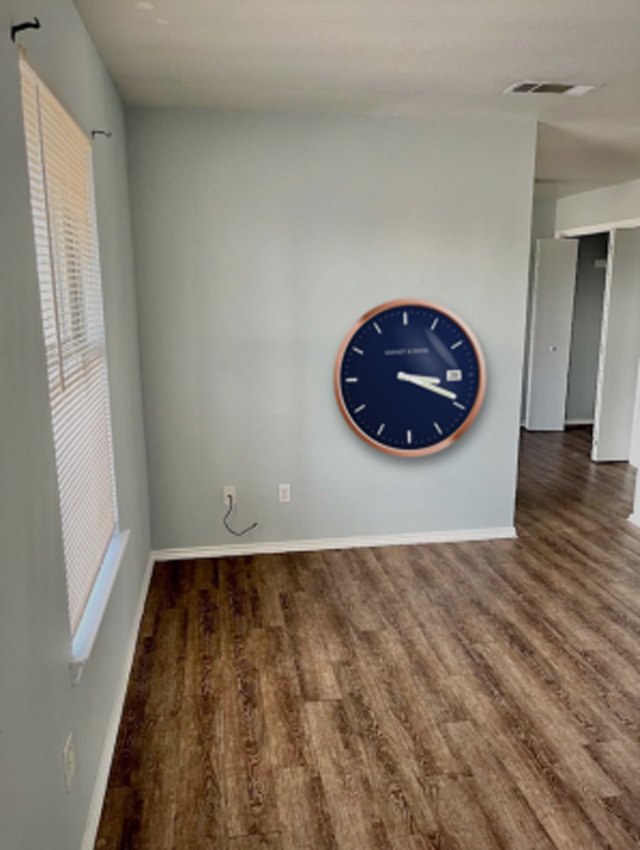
3:19
